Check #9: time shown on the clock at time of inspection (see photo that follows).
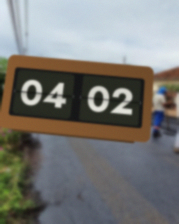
4:02
